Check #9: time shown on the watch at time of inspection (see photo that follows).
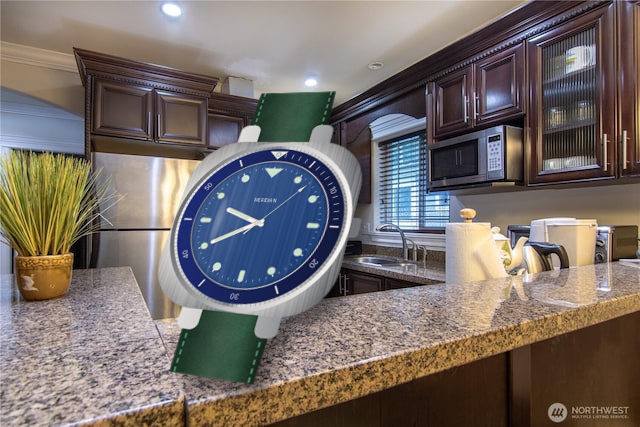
9:40:07
